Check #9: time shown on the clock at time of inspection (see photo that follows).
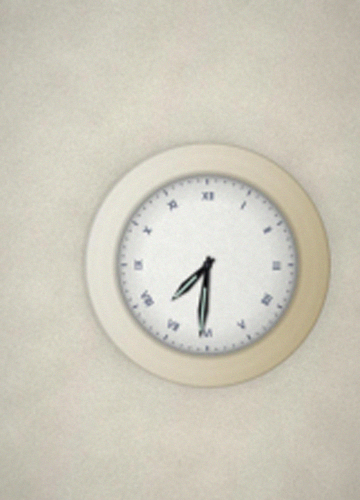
7:31
